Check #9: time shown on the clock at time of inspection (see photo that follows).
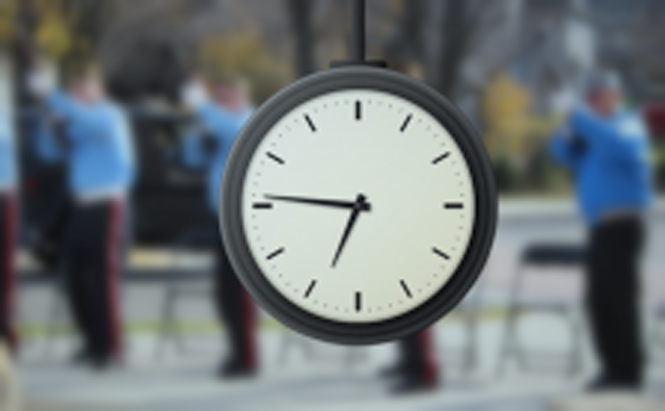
6:46
